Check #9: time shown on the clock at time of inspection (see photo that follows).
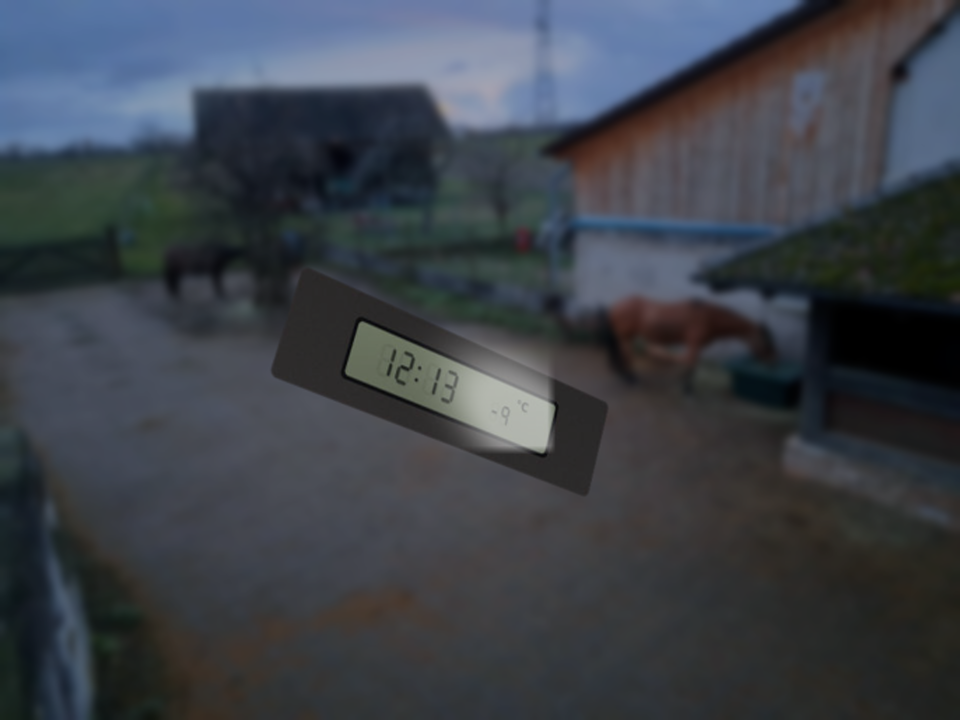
12:13
